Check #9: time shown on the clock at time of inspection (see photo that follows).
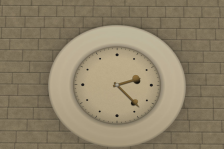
2:23
